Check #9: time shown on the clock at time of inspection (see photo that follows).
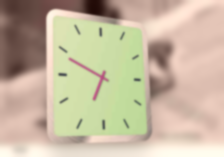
6:49
